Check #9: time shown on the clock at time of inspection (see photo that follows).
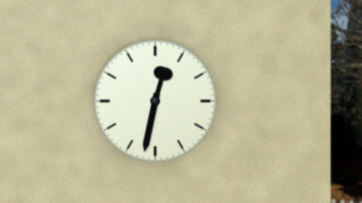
12:32
